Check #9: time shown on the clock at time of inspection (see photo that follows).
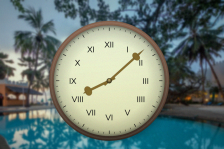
8:08
